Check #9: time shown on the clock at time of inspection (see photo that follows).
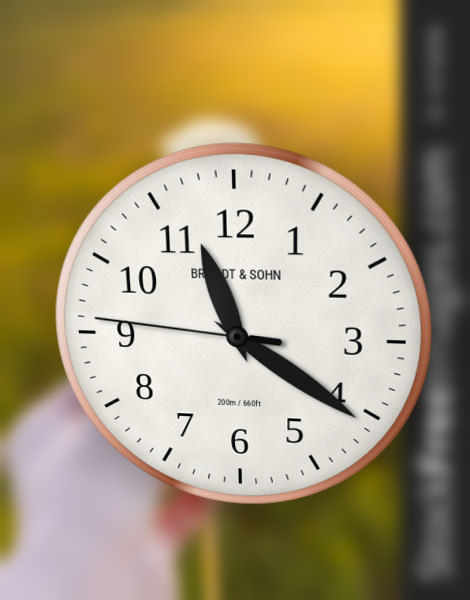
11:20:46
